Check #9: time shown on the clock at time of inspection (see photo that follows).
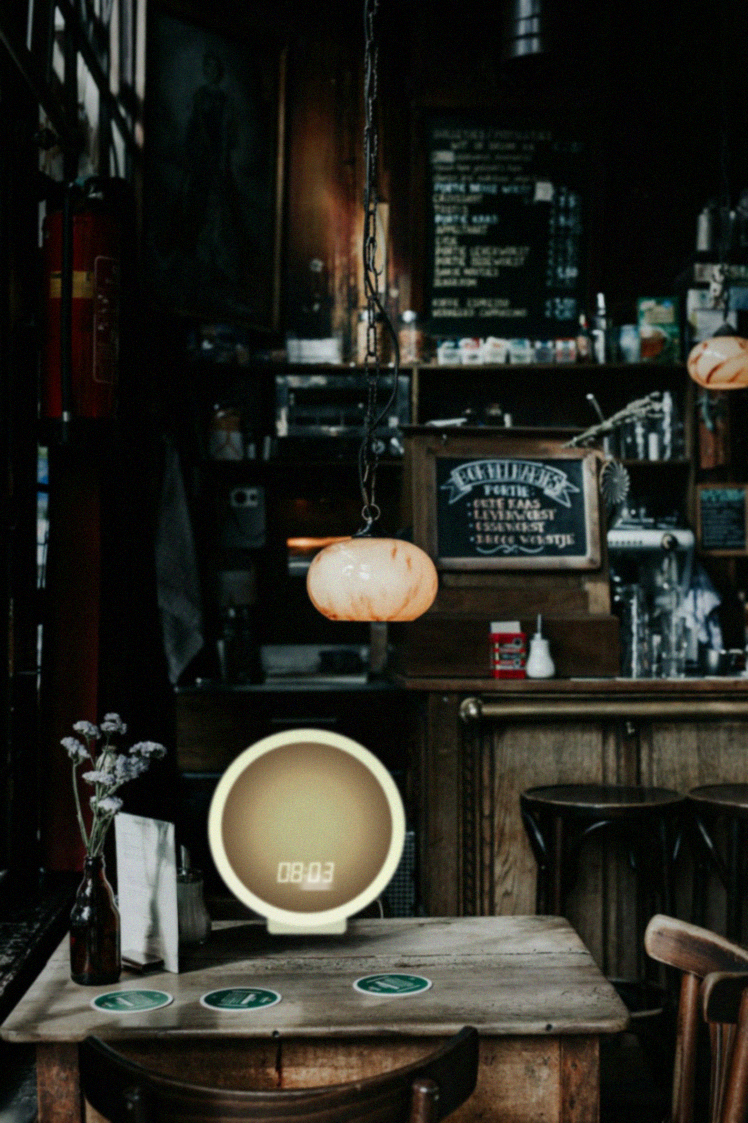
8:03
